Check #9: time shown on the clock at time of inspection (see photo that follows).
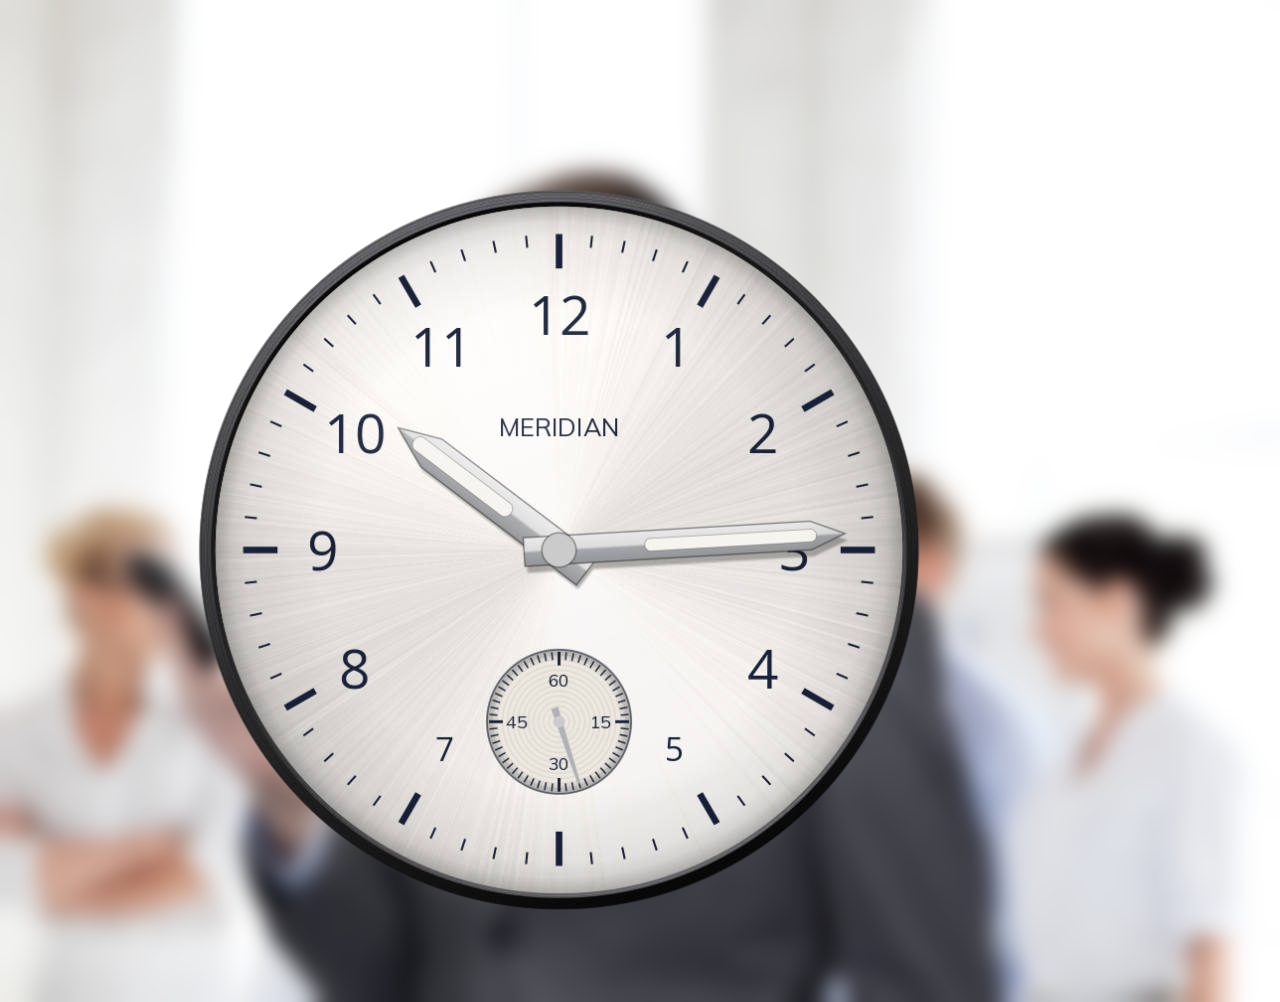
10:14:27
